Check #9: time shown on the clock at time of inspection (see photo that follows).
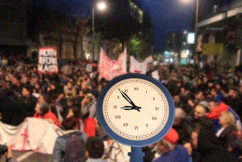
8:53
